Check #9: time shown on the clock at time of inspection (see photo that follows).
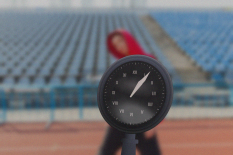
1:06
